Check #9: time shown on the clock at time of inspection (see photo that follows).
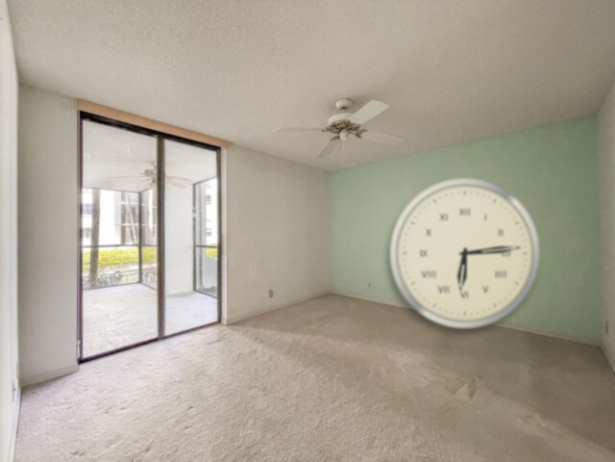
6:14
